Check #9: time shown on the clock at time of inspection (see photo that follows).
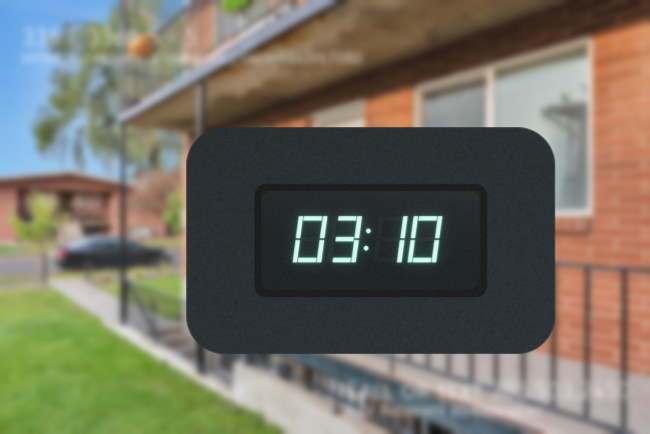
3:10
